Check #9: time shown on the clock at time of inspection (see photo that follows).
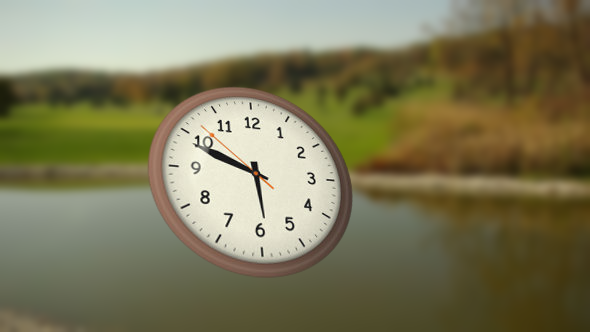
5:48:52
